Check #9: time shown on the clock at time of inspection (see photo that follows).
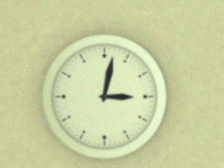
3:02
